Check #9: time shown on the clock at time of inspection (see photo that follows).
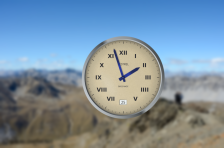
1:57
